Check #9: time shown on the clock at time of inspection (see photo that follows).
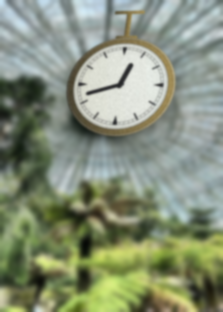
12:42
